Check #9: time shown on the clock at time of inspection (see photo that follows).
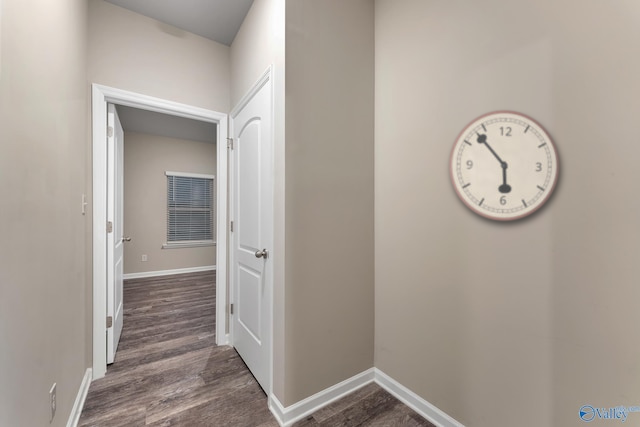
5:53
